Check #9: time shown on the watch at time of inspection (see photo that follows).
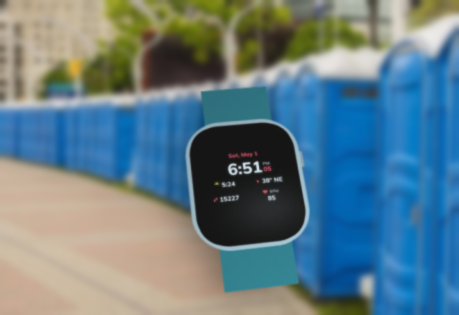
6:51
